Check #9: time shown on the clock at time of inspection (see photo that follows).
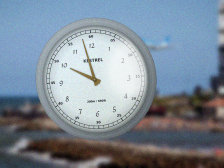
9:58
